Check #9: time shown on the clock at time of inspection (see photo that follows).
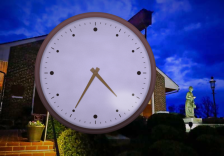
4:35
